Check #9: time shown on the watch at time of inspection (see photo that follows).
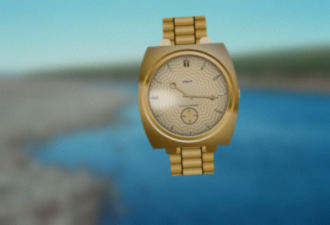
10:16
